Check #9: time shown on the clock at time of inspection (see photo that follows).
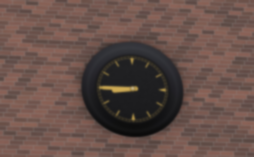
8:45
